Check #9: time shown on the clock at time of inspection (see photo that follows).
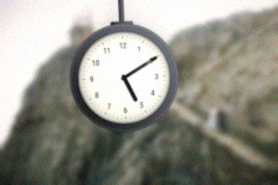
5:10
